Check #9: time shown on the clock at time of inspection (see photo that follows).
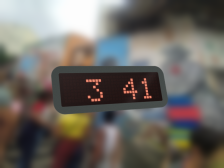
3:41
